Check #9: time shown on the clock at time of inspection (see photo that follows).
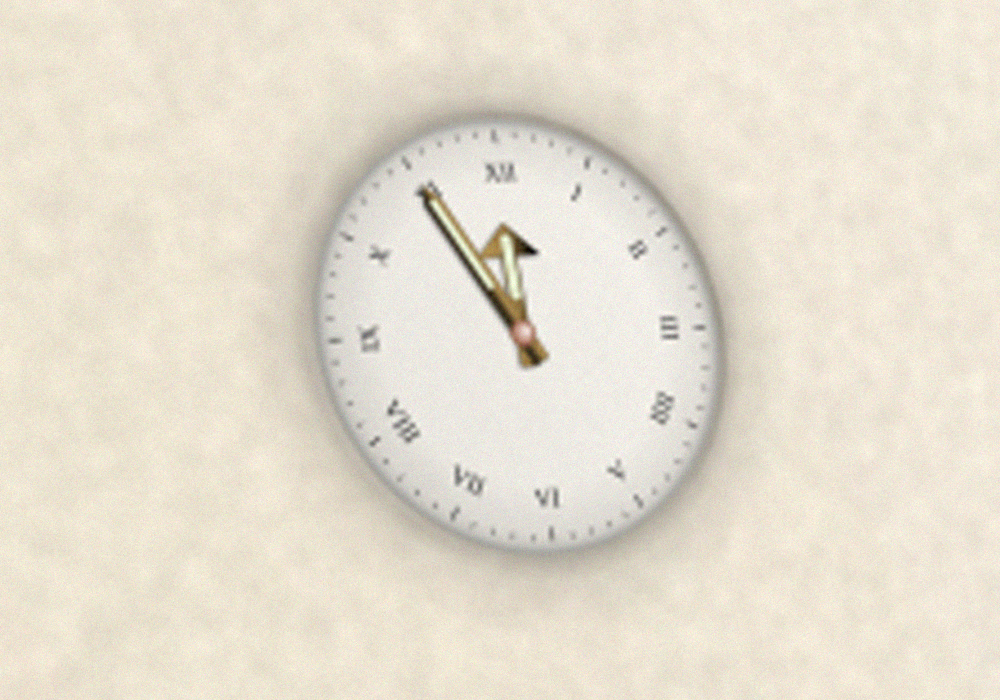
11:55
